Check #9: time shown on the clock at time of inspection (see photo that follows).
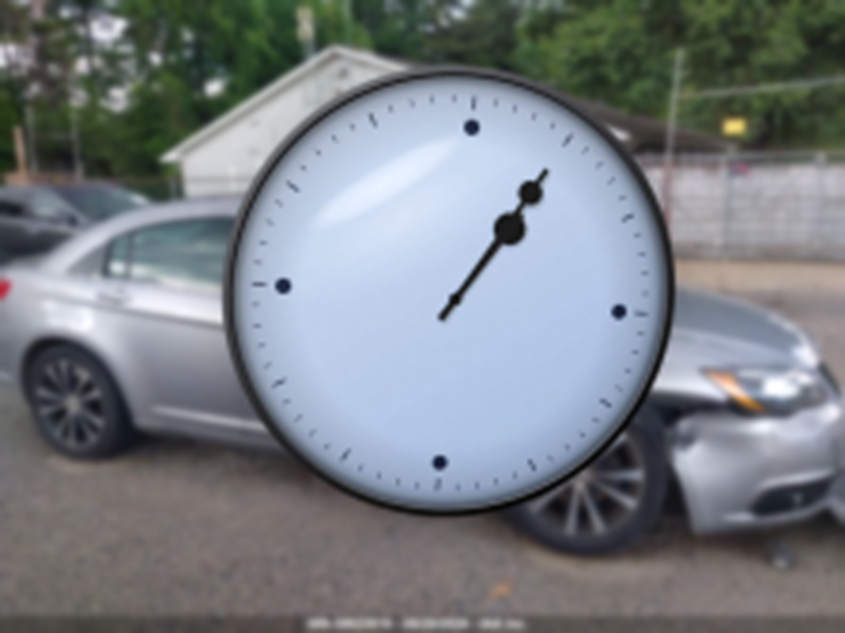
1:05
